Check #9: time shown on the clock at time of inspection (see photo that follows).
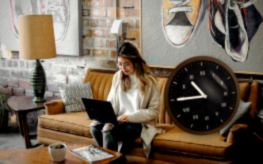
10:45
